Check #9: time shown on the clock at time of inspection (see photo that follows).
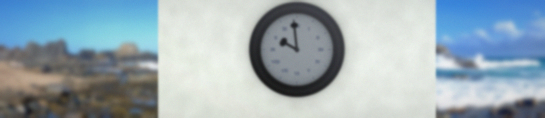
9:59
